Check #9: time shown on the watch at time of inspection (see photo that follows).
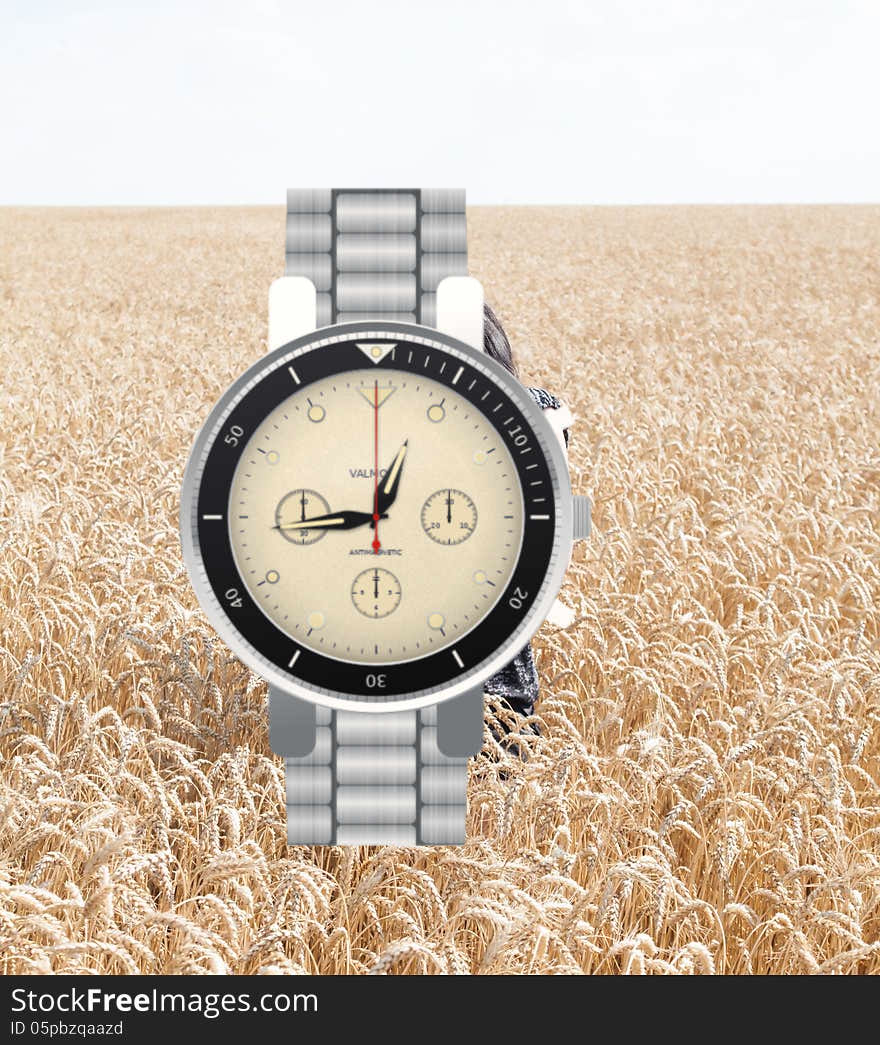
12:44
